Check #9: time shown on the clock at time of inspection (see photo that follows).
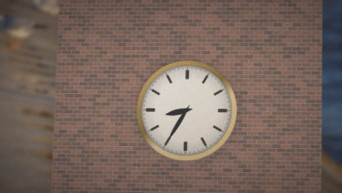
8:35
